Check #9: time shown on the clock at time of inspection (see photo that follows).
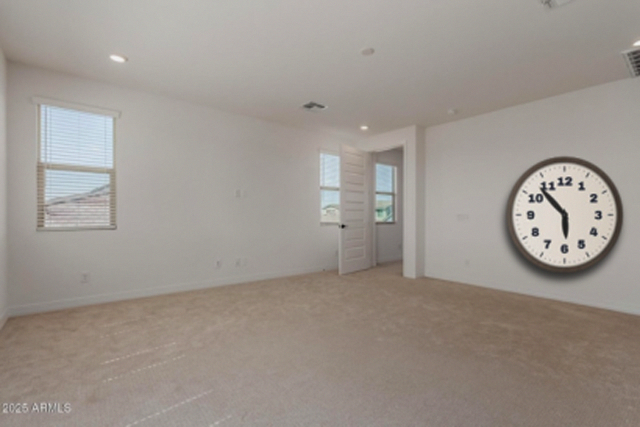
5:53
